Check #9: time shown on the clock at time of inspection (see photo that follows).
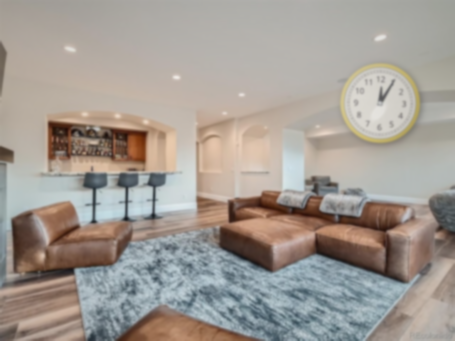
12:05
